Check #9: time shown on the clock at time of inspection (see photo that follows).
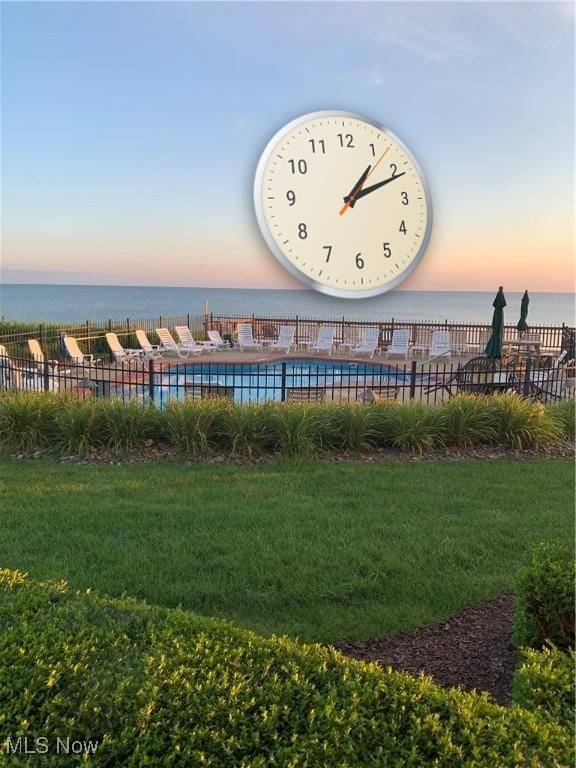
1:11:07
